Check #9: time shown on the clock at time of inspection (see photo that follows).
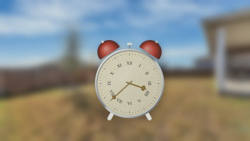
3:38
